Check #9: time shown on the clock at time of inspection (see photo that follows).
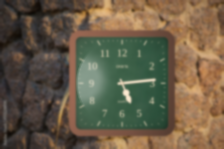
5:14
